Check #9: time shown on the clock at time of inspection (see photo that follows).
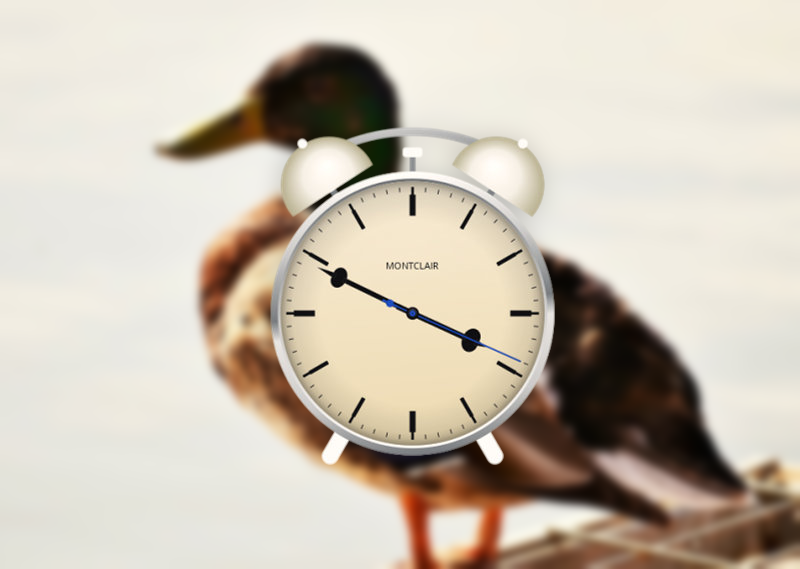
3:49:19
